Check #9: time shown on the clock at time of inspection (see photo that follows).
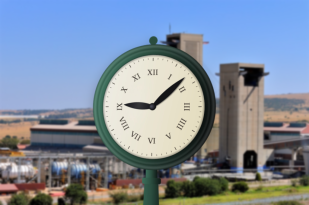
9:08
